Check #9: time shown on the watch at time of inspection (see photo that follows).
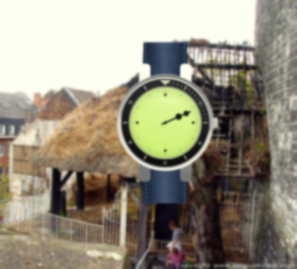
2:11
